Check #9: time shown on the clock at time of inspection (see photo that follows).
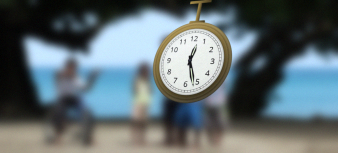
12:27
